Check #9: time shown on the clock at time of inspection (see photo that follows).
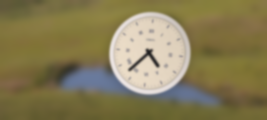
4:37
